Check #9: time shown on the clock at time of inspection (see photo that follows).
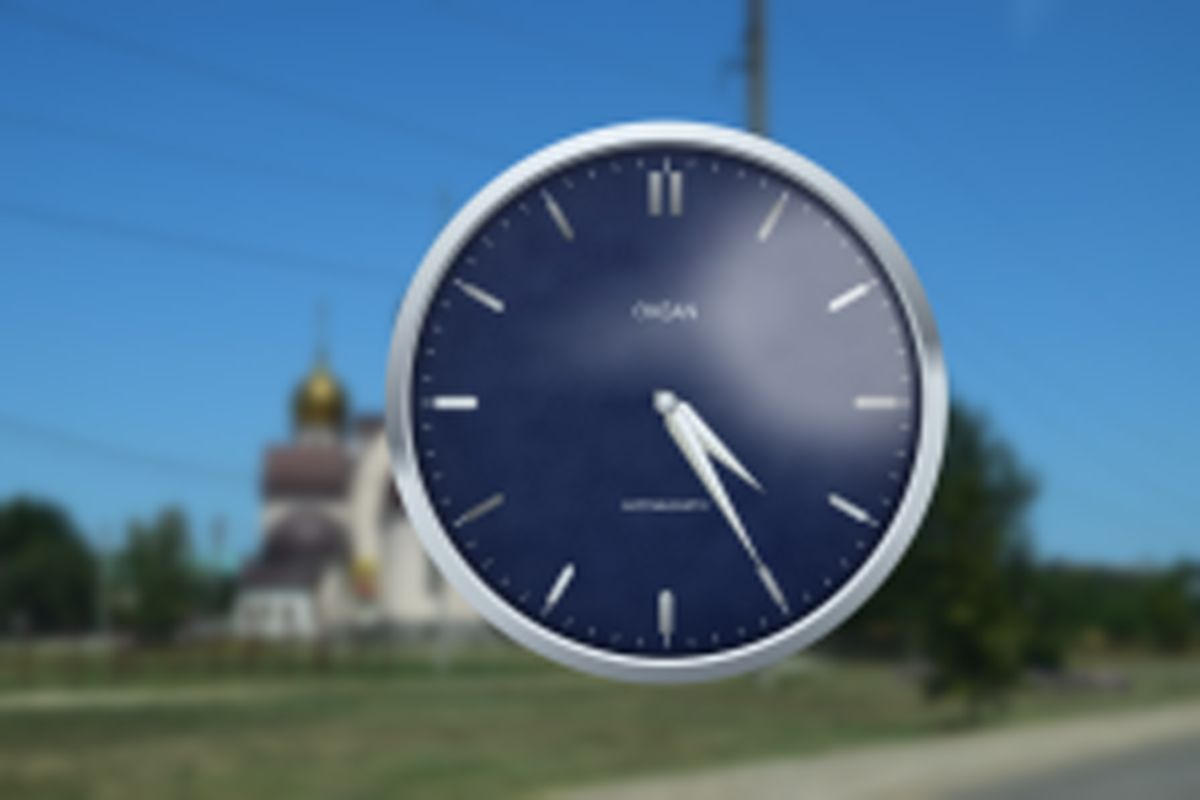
4:25
